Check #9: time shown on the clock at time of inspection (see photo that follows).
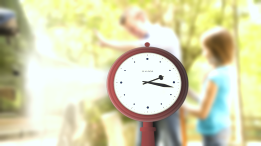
2:17
